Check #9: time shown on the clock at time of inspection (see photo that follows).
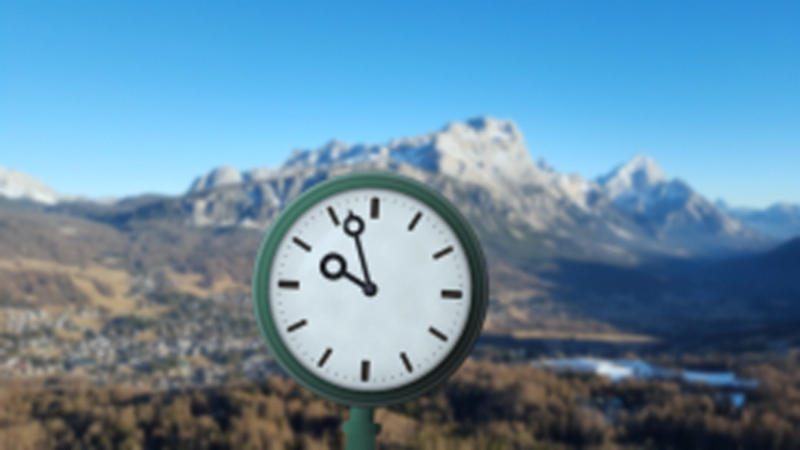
9:57
